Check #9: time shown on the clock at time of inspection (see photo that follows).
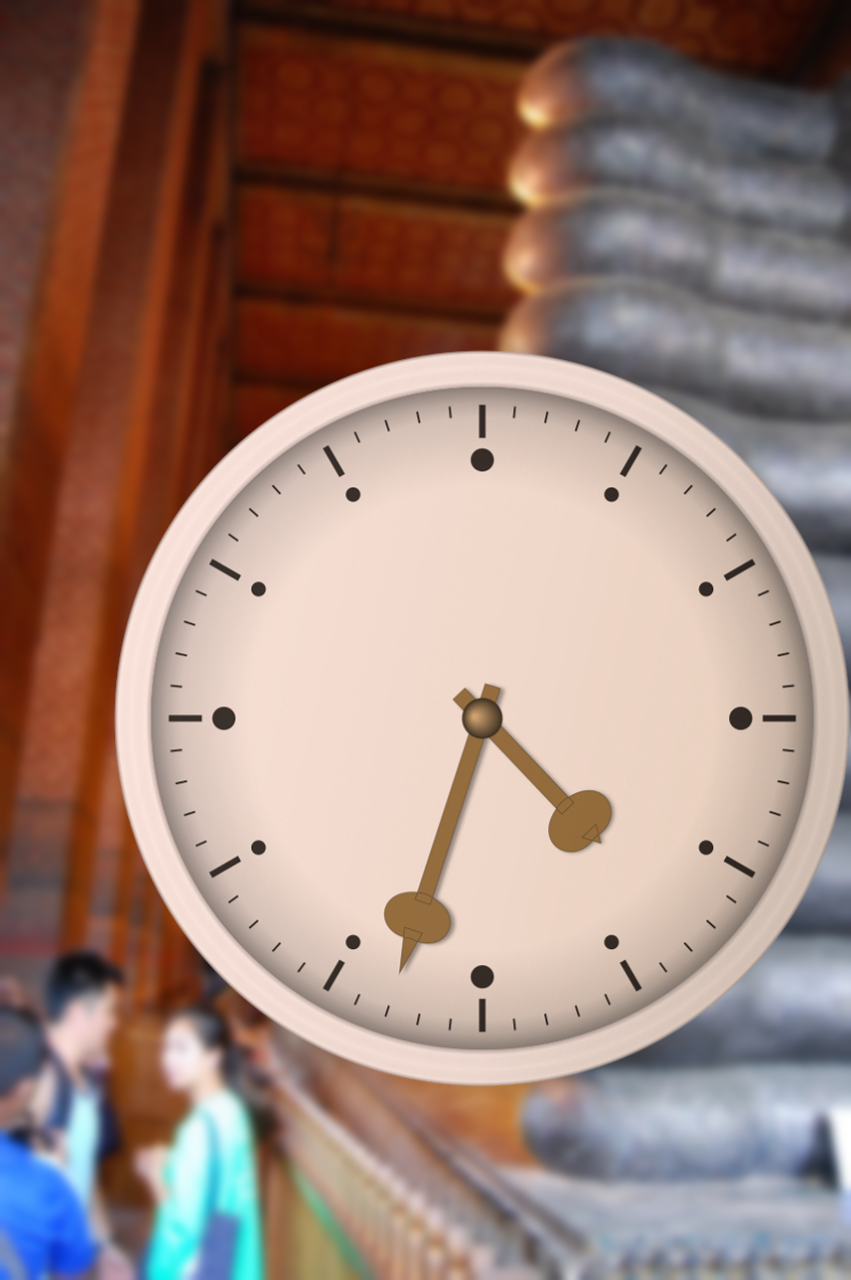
4:33
